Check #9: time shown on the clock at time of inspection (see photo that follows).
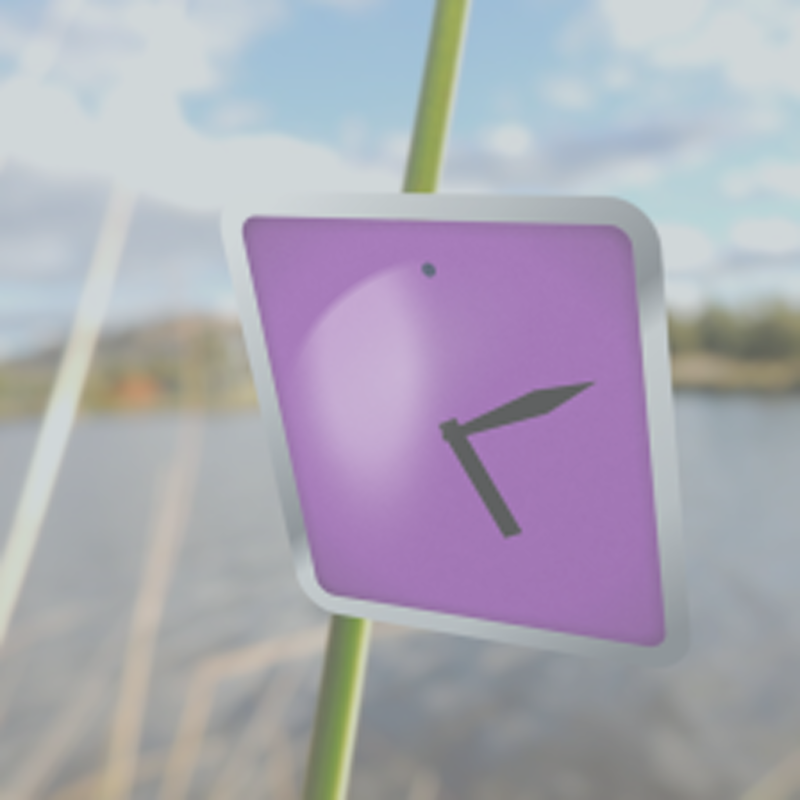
5:11
